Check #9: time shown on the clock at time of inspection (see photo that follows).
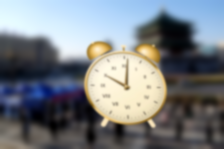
10:01
